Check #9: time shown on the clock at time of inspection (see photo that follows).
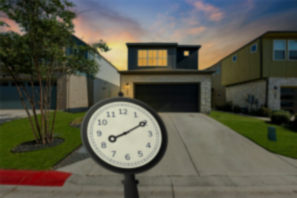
8:10
